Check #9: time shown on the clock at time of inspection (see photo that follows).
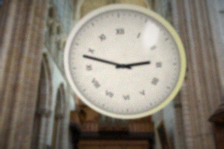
2:48
